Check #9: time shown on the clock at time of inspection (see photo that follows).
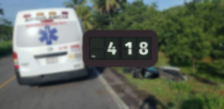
4:18
